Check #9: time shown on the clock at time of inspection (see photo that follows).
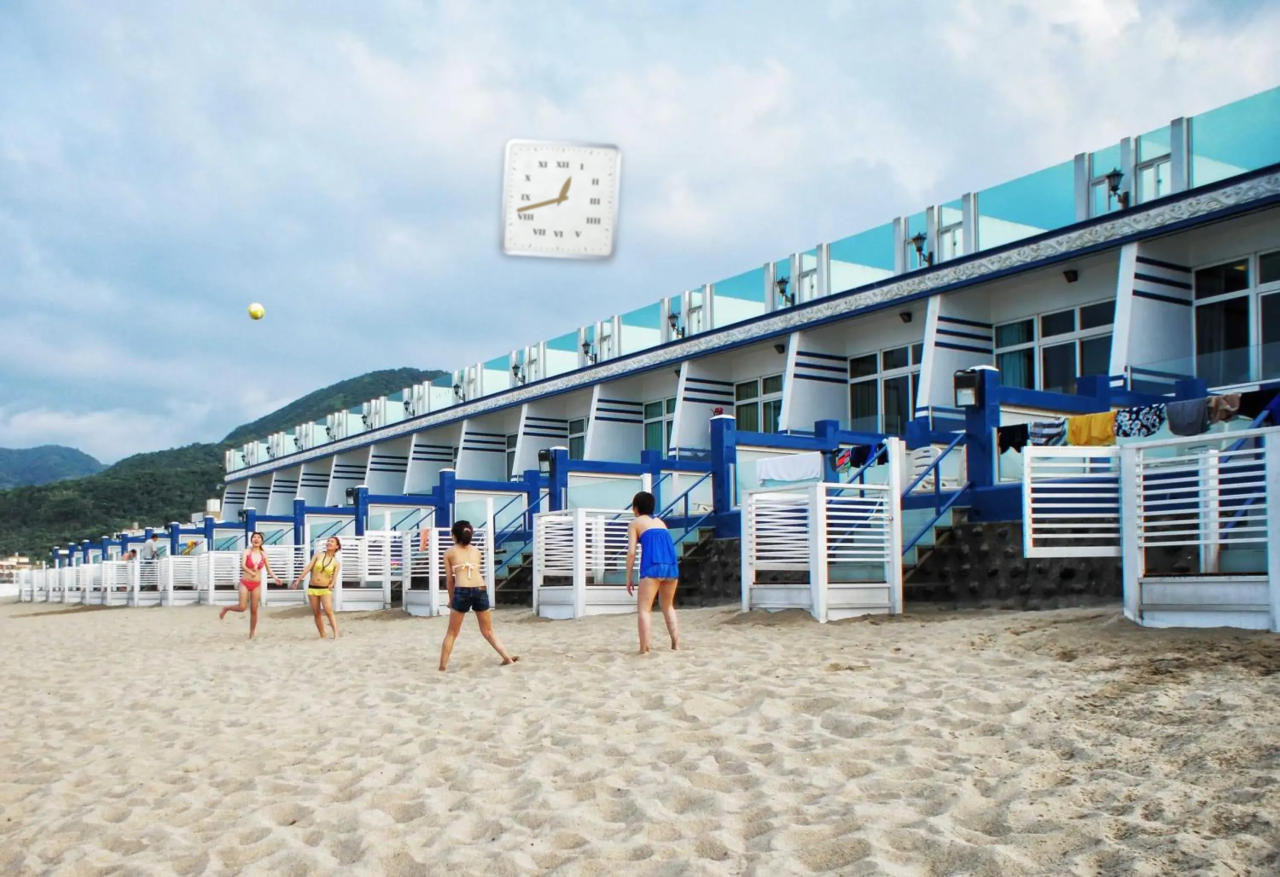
12:42
